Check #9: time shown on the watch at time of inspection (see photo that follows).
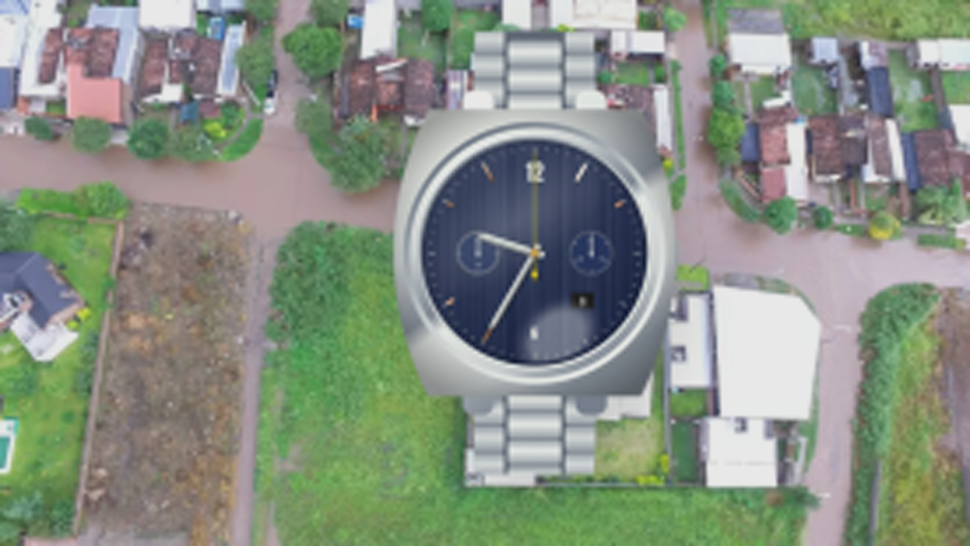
9:35
